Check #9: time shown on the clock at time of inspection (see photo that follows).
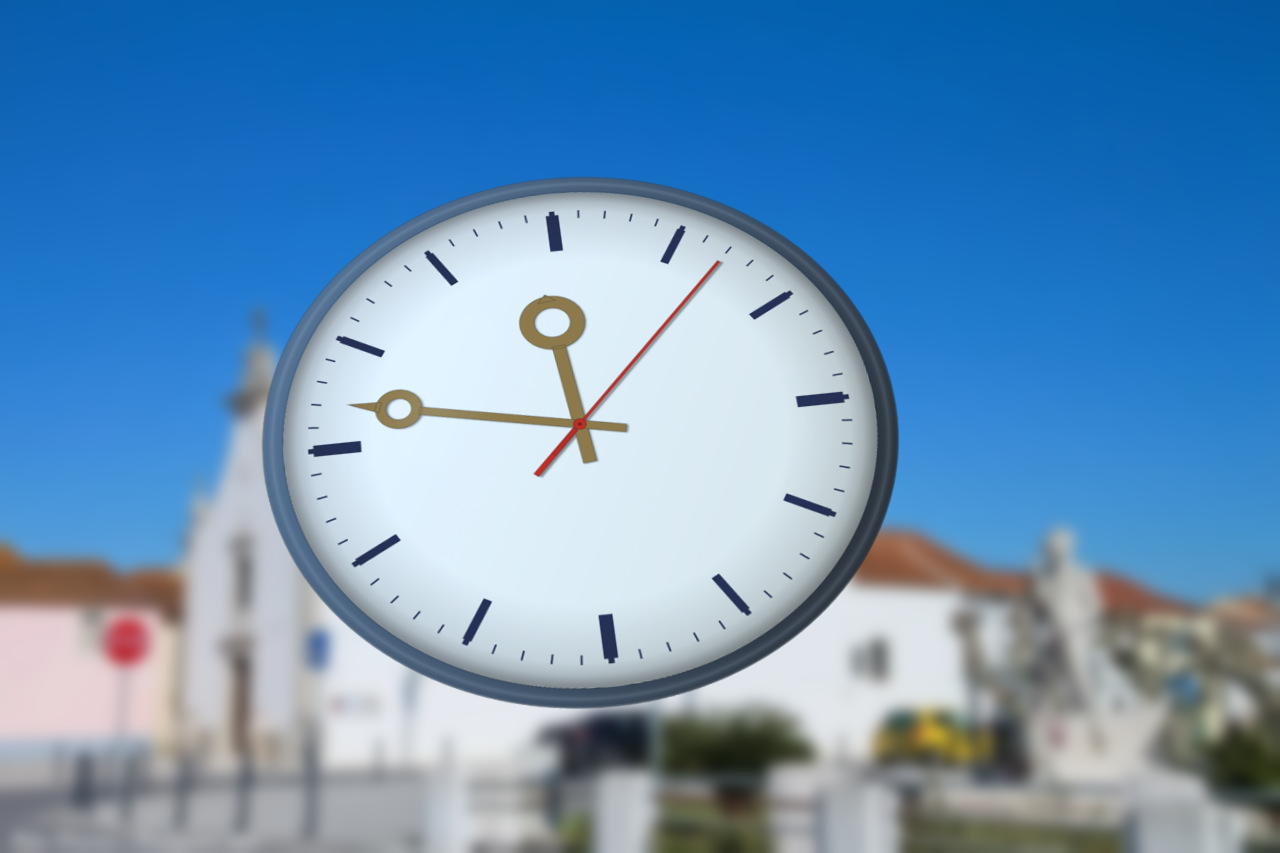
11:47:07
